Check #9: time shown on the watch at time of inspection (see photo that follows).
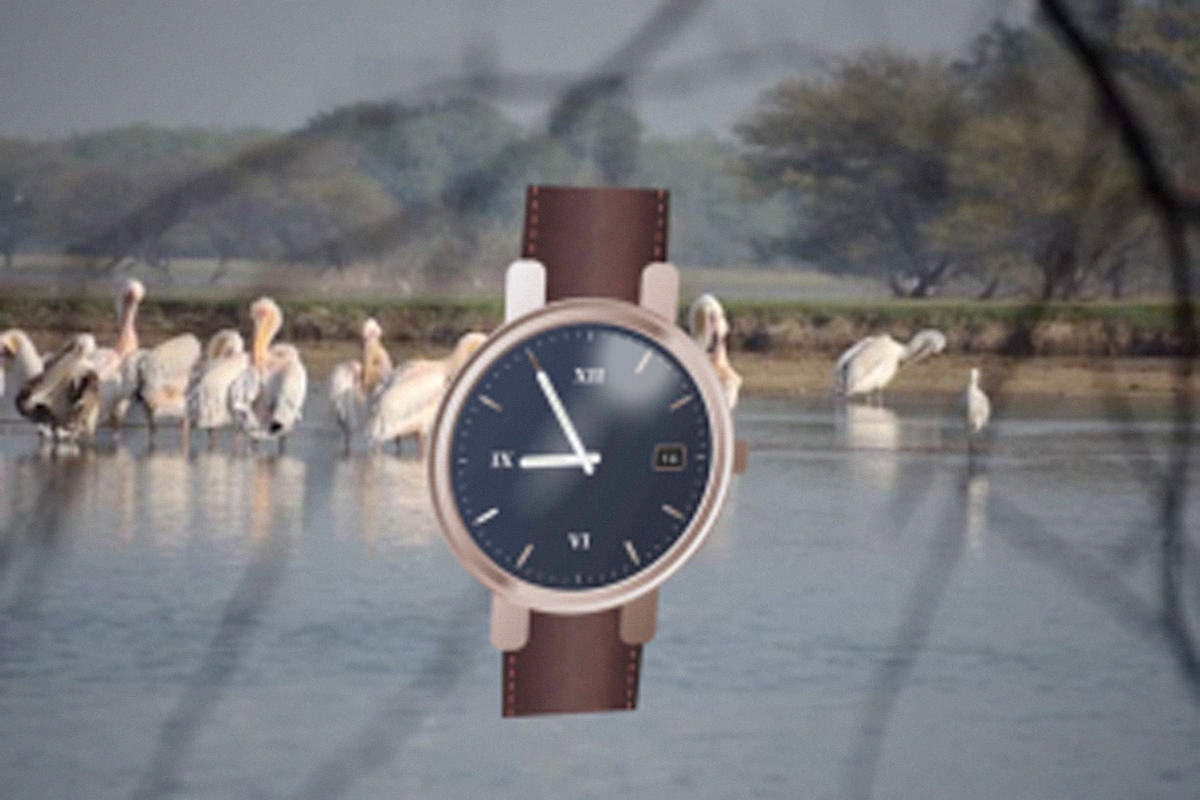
8:55
